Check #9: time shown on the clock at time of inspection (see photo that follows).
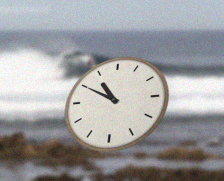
10:50
